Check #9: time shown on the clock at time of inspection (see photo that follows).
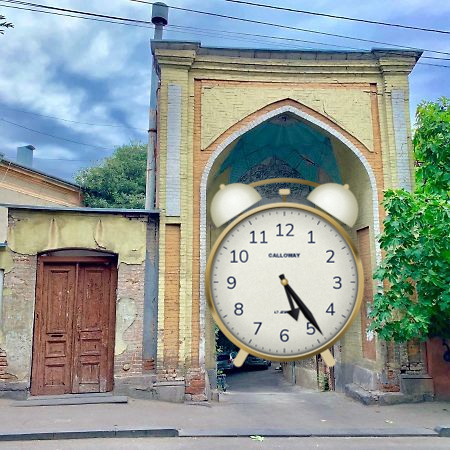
5:24
